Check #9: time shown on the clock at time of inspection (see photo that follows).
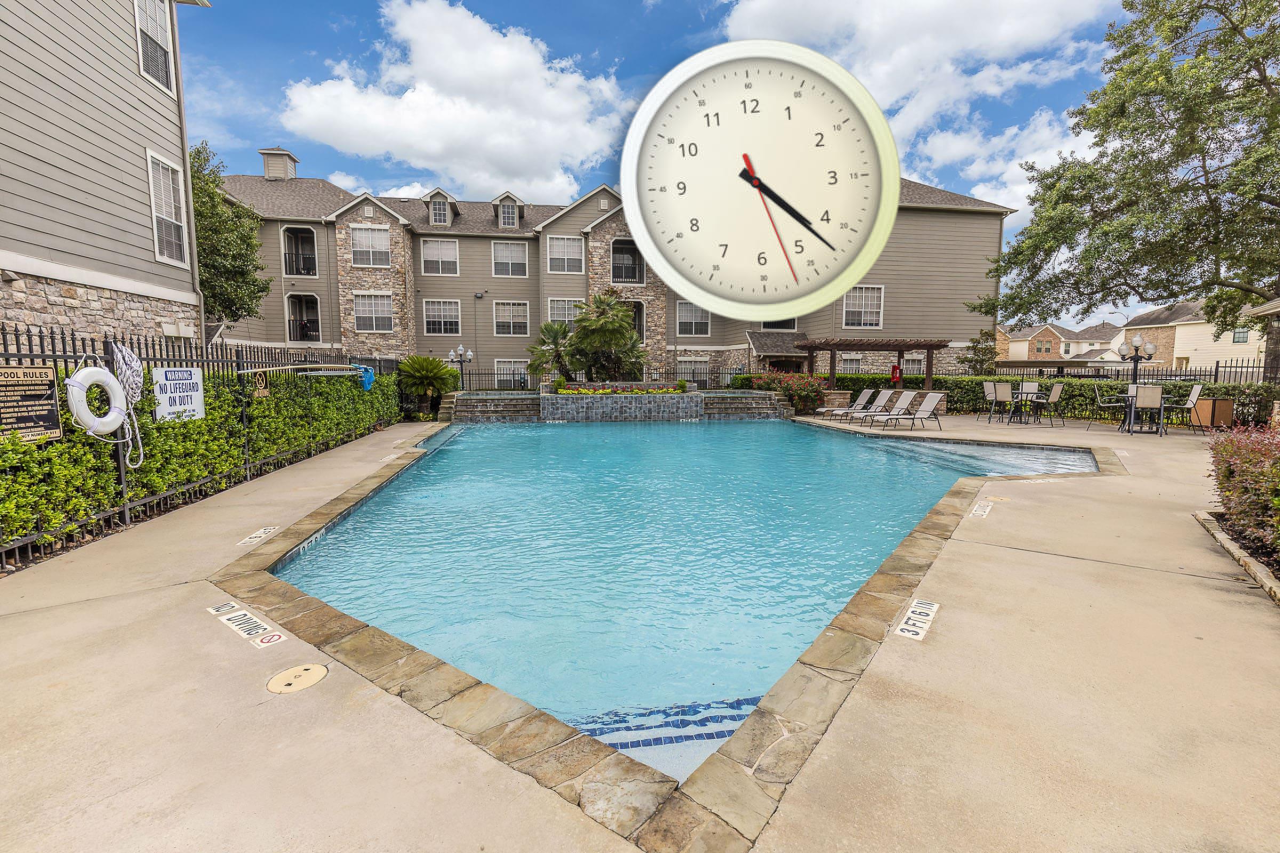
4:22:27
